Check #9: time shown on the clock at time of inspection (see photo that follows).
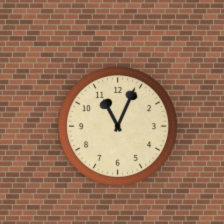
11:04
